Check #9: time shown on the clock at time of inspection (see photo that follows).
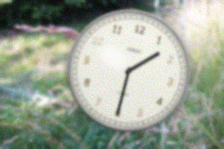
1:30
